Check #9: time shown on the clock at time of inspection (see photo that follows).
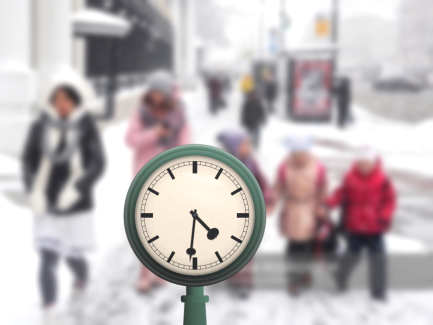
4:31
